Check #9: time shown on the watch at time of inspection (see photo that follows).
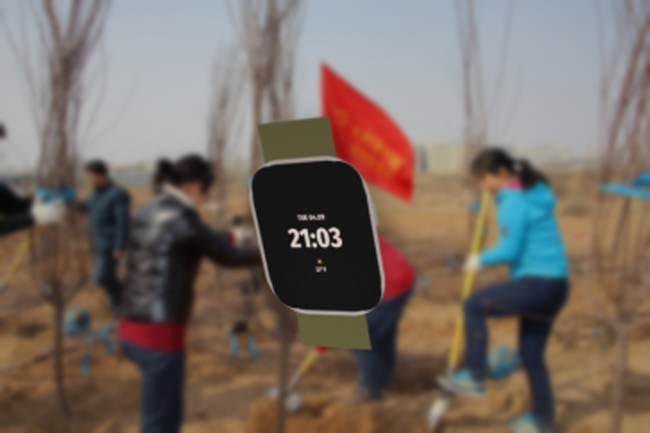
21:03
